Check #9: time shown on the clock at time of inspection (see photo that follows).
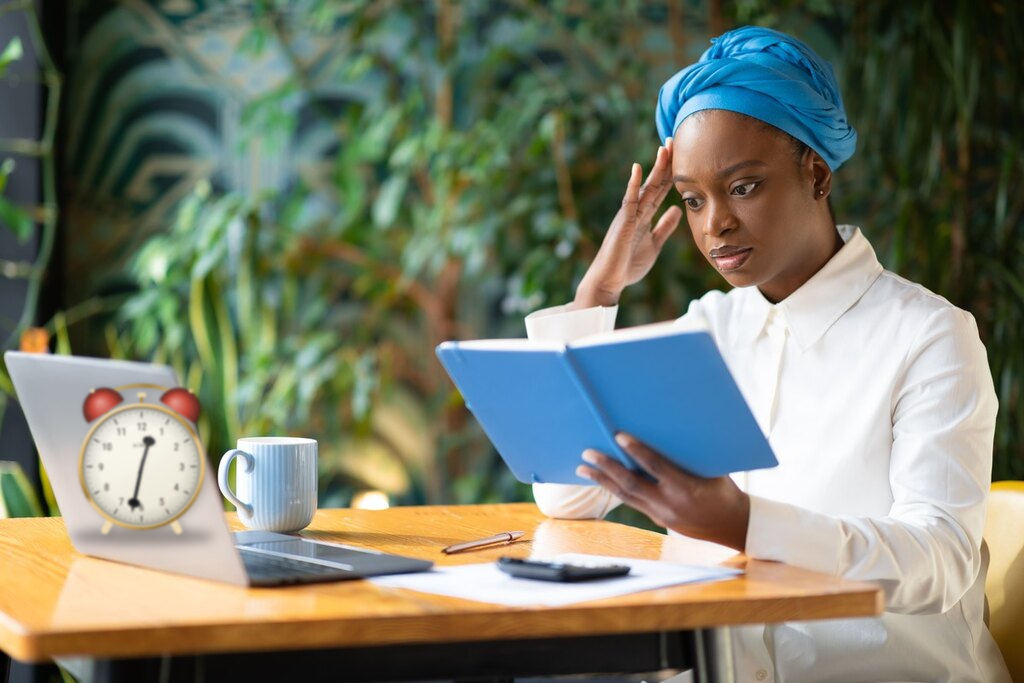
12:32
